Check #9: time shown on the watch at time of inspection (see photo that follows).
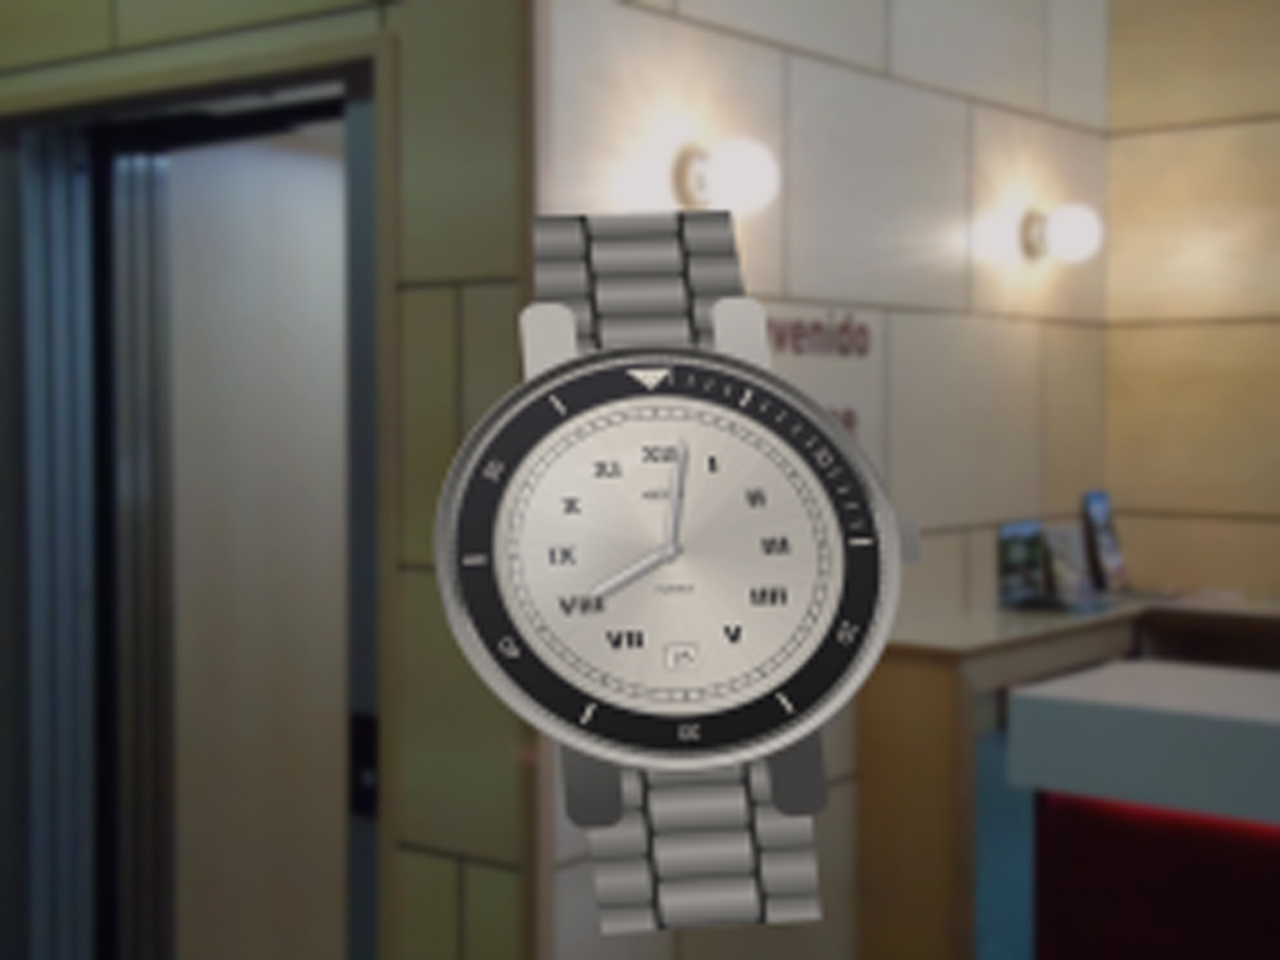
8:02
